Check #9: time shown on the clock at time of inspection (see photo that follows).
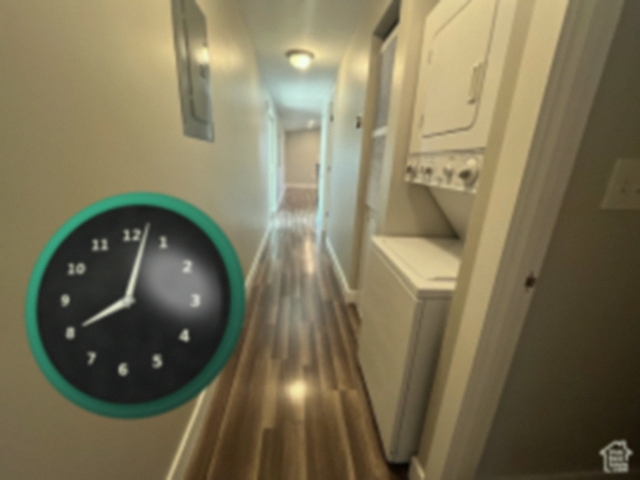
8:02
